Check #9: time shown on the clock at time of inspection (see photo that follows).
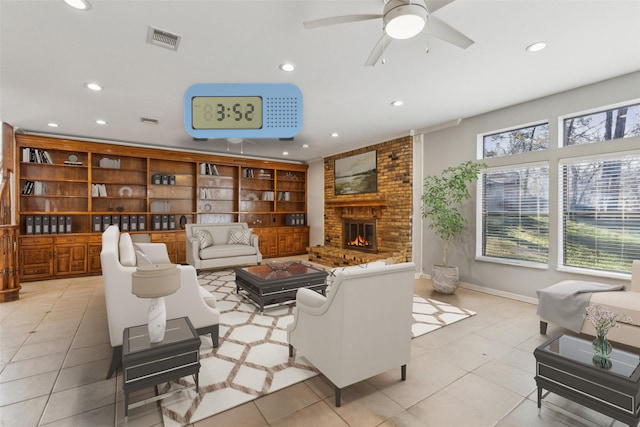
3:52
